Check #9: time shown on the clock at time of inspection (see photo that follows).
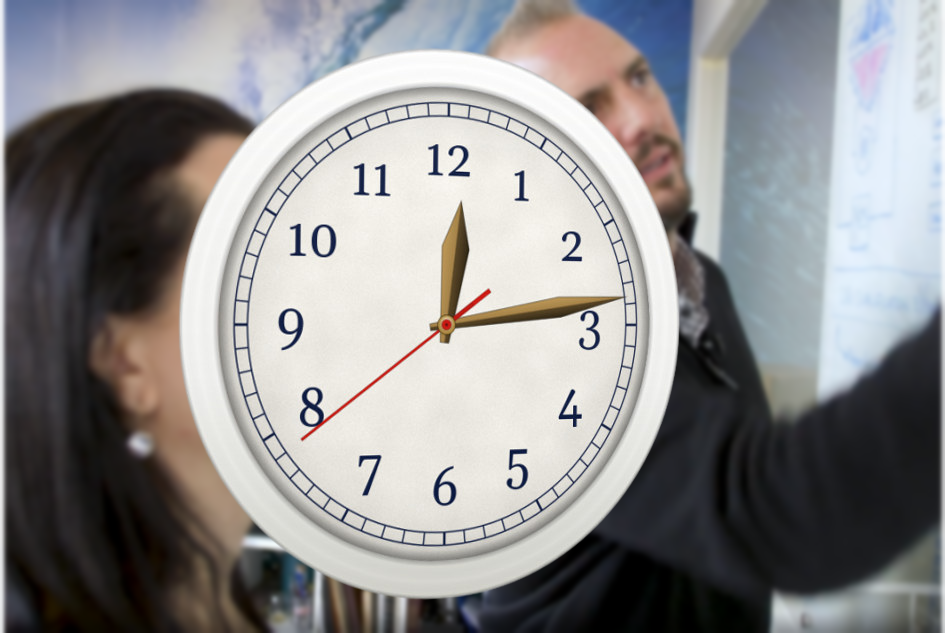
12:13:39
